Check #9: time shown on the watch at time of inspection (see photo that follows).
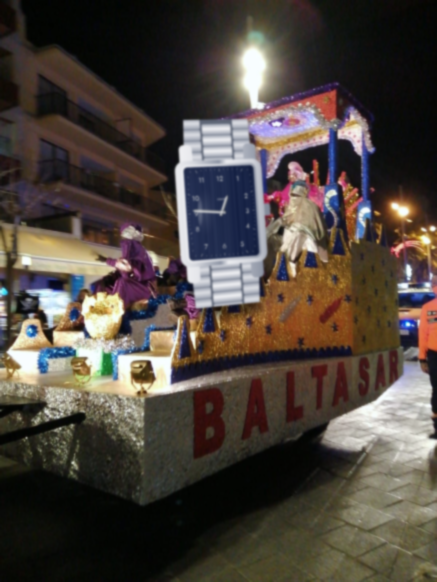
12:46
